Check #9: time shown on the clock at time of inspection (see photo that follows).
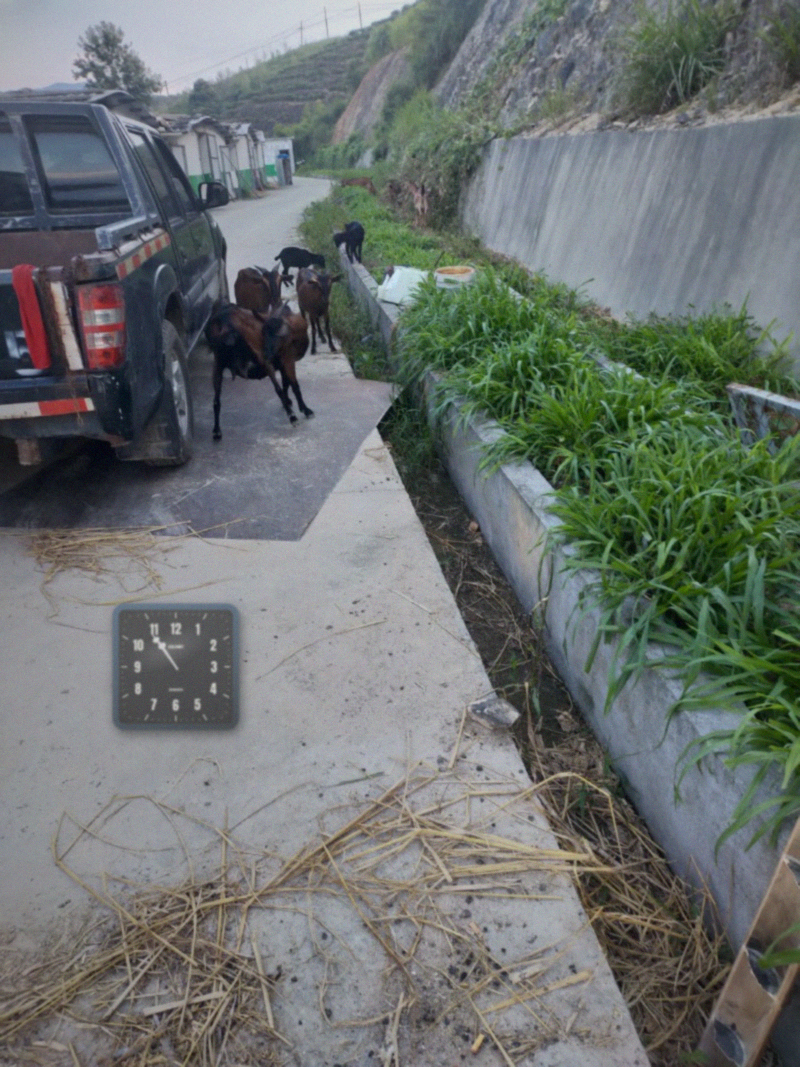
10:54
